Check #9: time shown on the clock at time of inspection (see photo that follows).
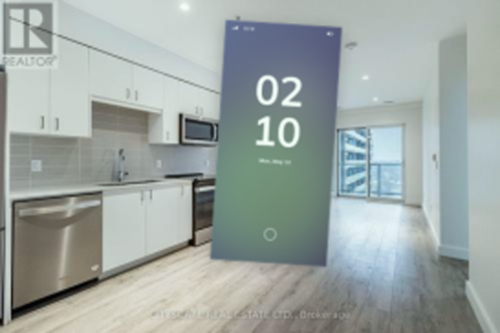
2:10
